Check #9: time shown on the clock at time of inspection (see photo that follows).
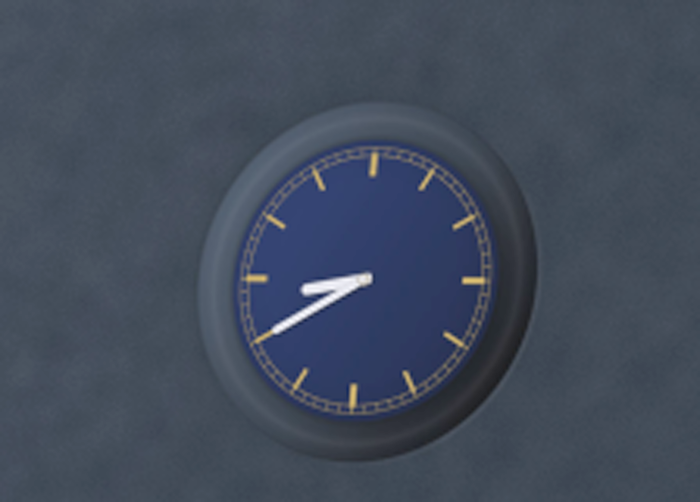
8:40
